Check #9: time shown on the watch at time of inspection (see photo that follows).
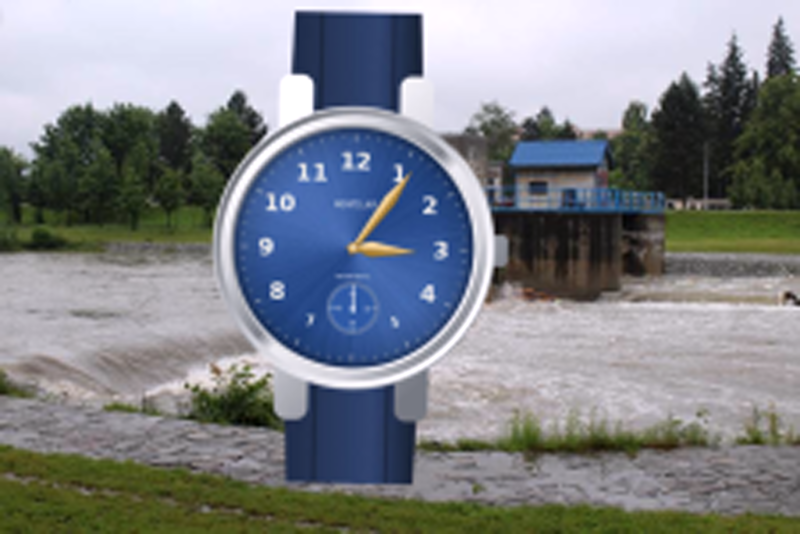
3:06
